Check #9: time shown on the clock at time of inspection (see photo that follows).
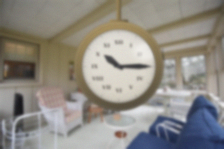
10:15
